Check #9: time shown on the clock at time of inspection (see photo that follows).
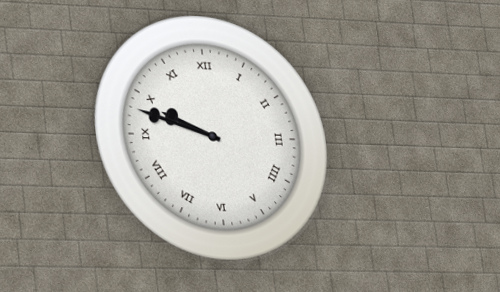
9:48
